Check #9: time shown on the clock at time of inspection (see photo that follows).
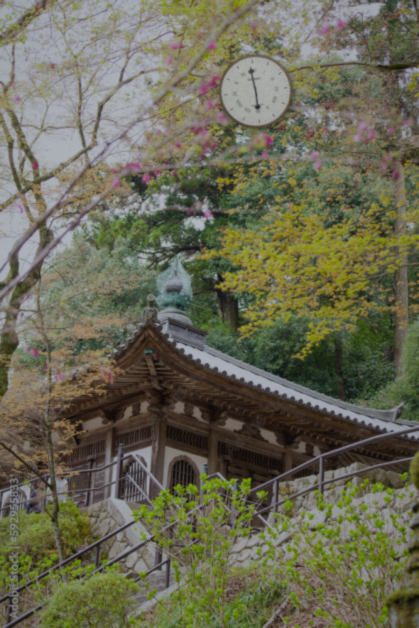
5:59
